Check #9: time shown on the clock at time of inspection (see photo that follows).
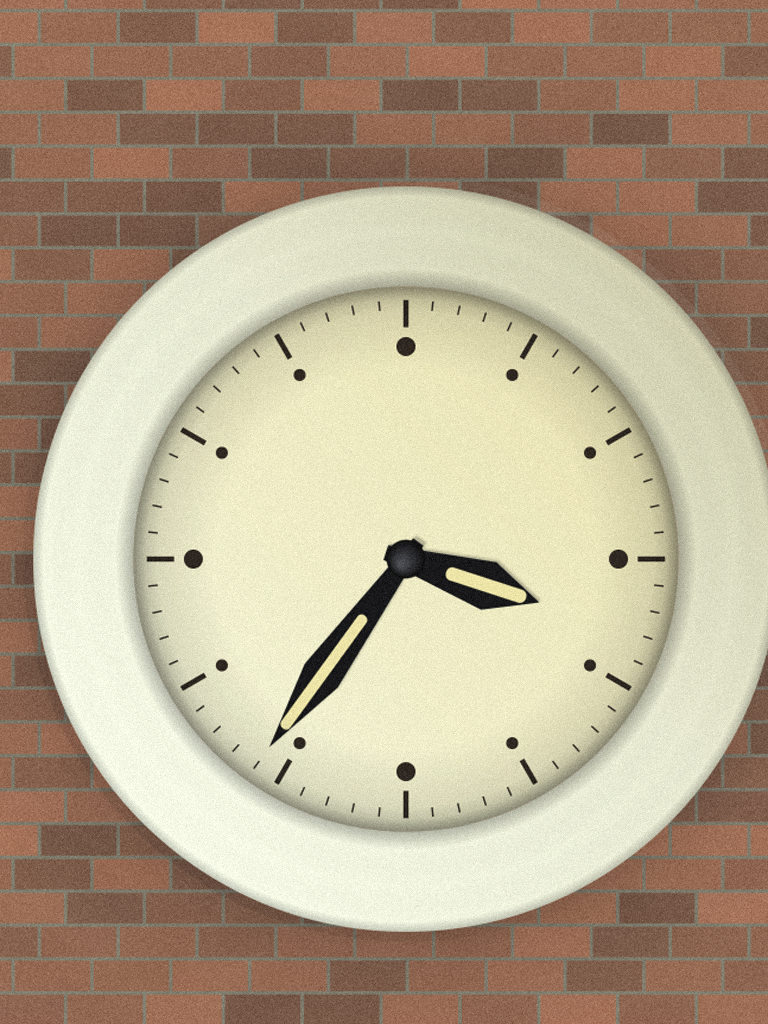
3:36
